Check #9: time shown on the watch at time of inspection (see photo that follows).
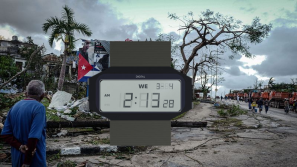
2:13:28
